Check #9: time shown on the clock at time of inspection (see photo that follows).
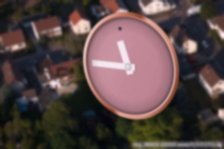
11:47
